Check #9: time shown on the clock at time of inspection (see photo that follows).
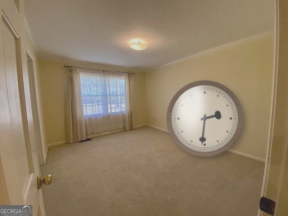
2:31
